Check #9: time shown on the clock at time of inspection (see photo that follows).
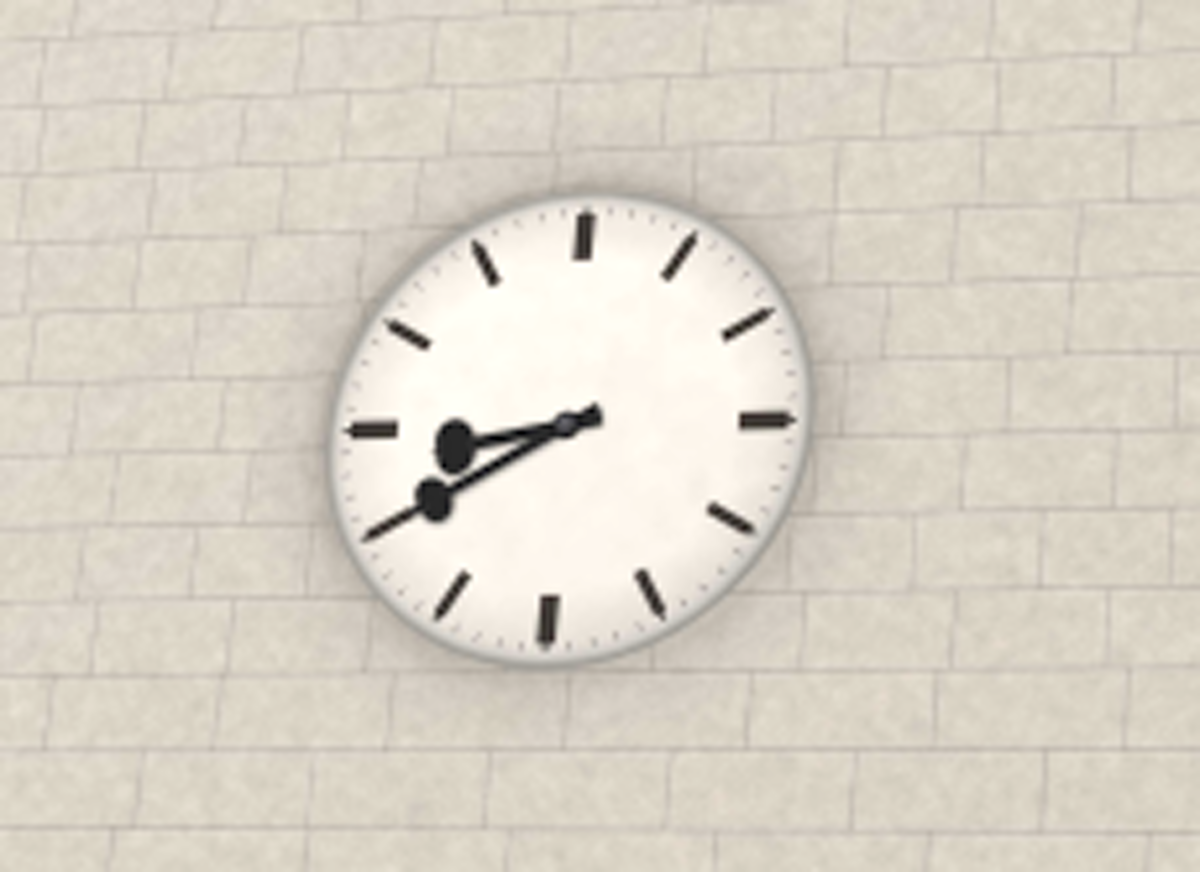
8:40
